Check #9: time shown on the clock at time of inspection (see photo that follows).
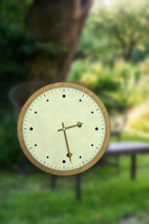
2:28
